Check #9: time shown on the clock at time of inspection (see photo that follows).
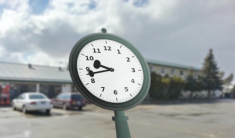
9:43
